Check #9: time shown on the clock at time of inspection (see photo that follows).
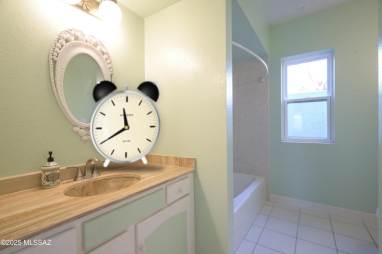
11:40
